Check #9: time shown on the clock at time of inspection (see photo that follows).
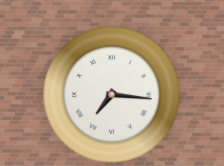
7:16
